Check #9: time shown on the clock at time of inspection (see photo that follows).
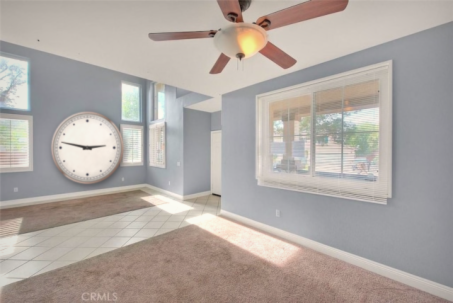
2:47
